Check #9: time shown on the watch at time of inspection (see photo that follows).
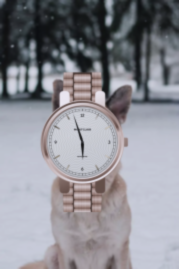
5:57
